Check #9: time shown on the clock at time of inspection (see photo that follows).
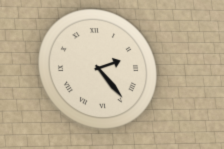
2:24
